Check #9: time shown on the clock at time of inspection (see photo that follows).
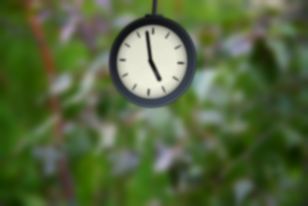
4:58
